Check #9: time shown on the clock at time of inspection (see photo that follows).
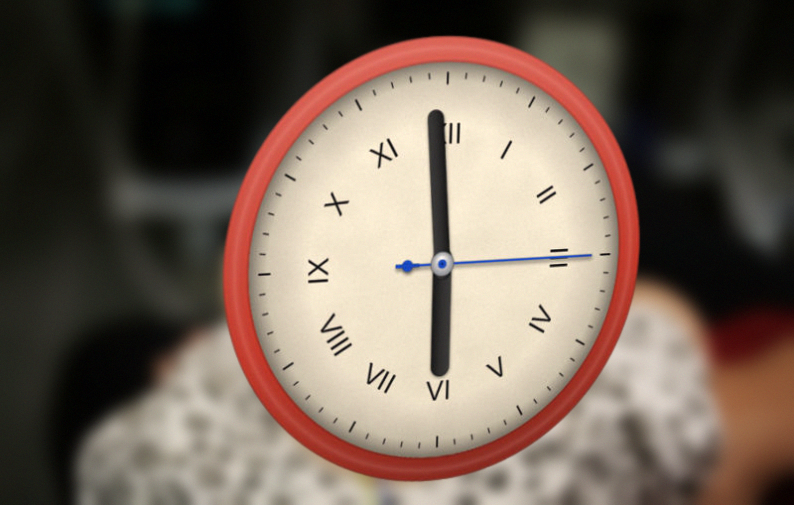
5:59:15
